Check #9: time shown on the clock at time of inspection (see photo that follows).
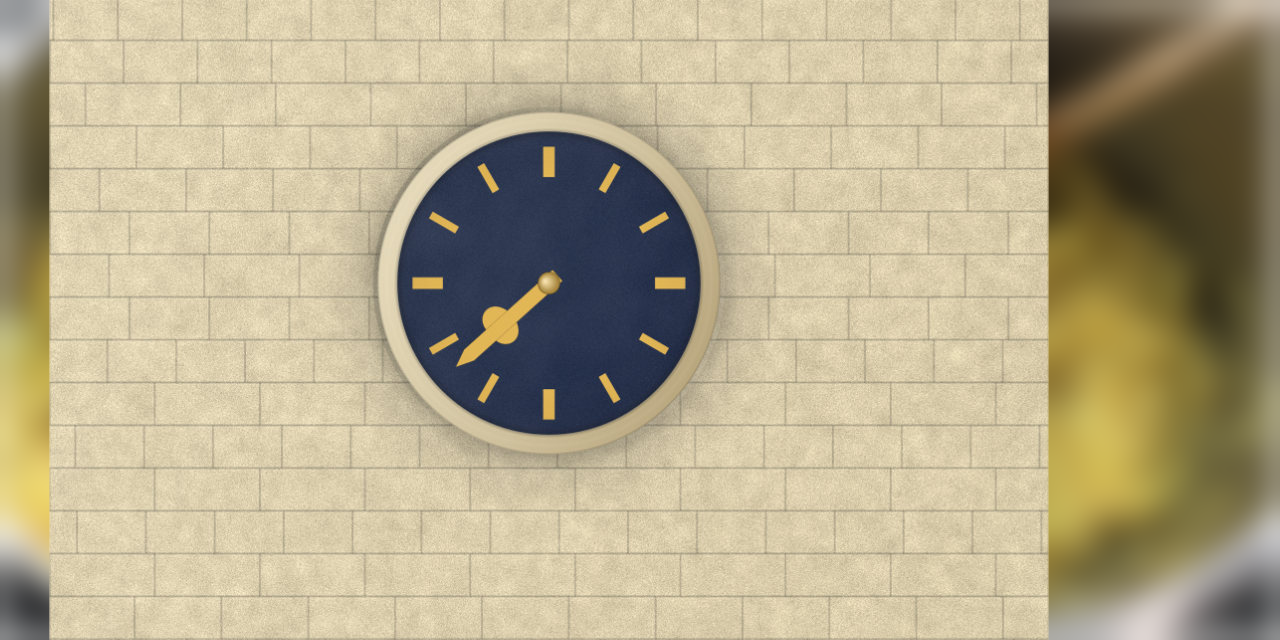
7:38
